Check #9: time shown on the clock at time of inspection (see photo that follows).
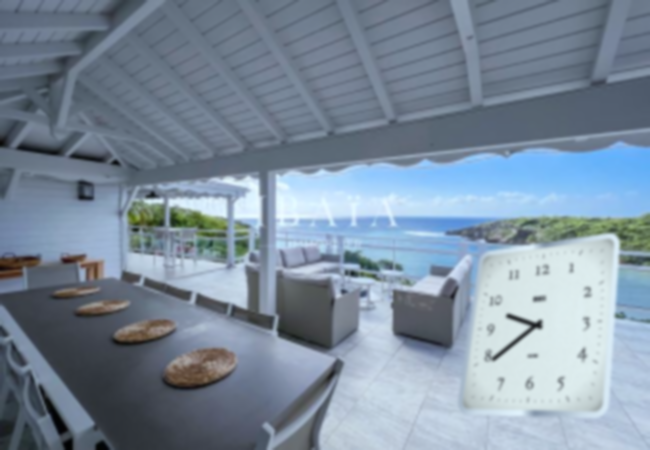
9:39
